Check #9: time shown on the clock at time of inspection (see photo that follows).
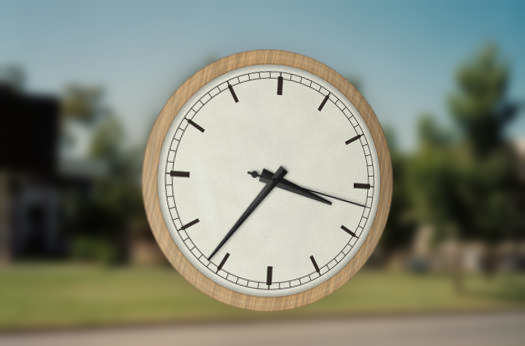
3:36:17
